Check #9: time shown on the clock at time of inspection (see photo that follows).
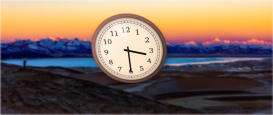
3:30
